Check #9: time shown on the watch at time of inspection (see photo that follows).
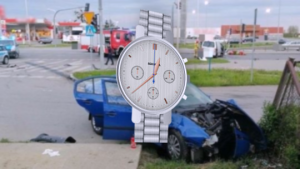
12:38
